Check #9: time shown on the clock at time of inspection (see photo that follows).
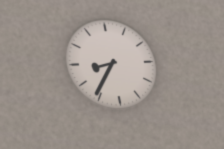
8:36
